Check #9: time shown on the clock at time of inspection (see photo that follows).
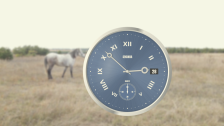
2:52
